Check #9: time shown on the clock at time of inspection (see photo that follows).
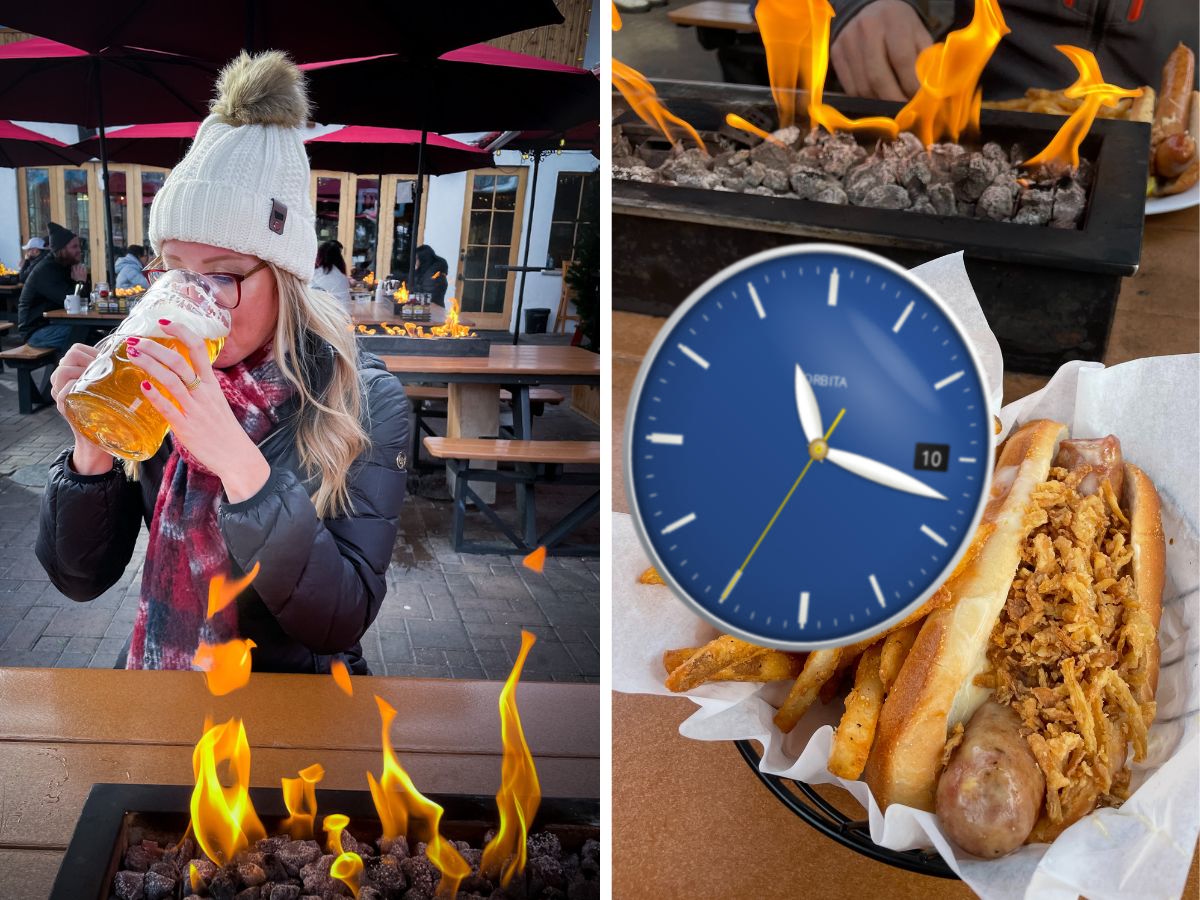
11:17:35
